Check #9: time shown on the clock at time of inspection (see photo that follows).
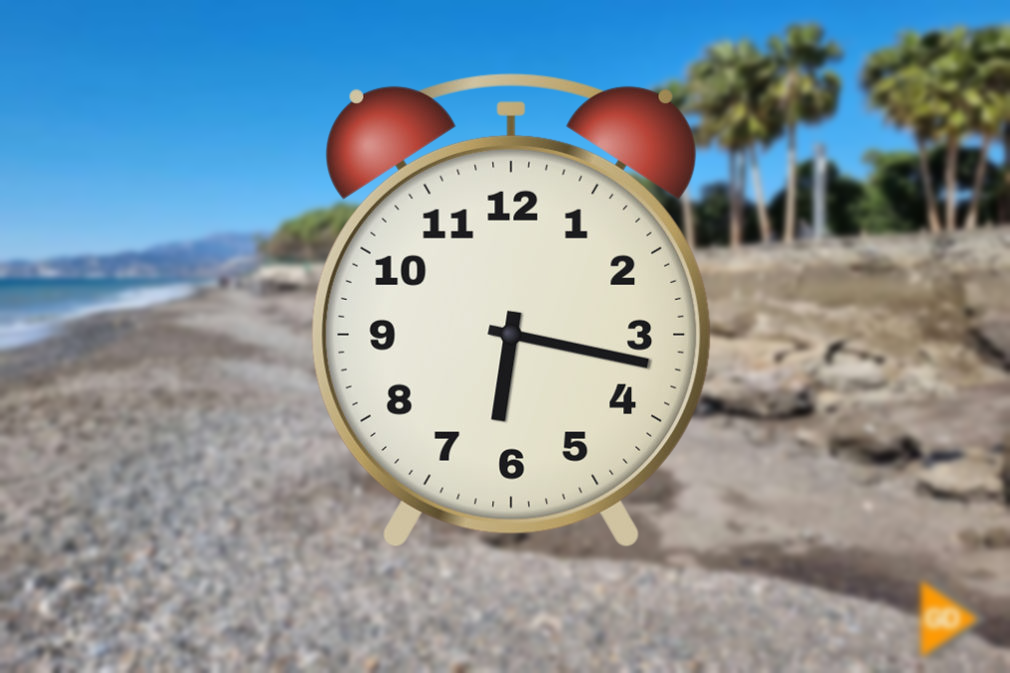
6:17
